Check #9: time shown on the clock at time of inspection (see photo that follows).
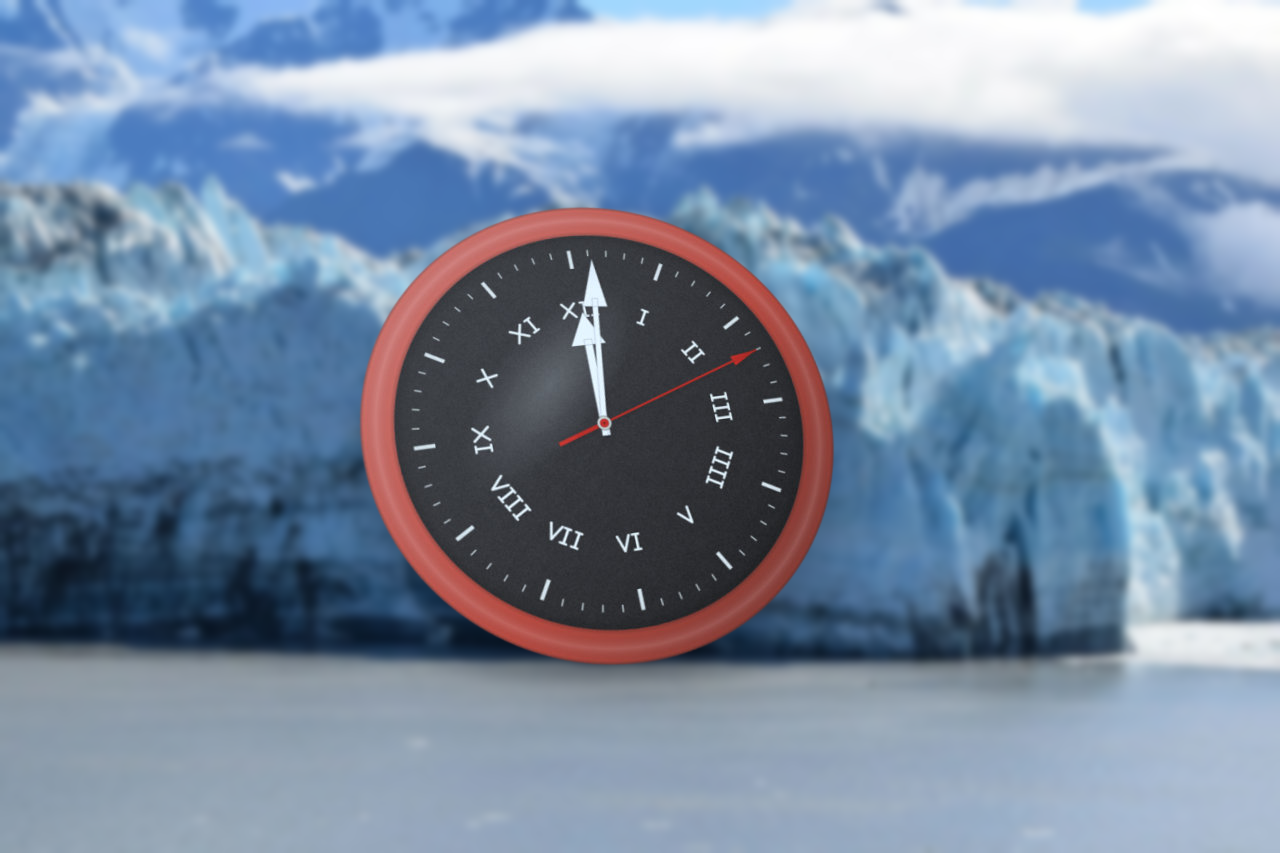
12:01:12
